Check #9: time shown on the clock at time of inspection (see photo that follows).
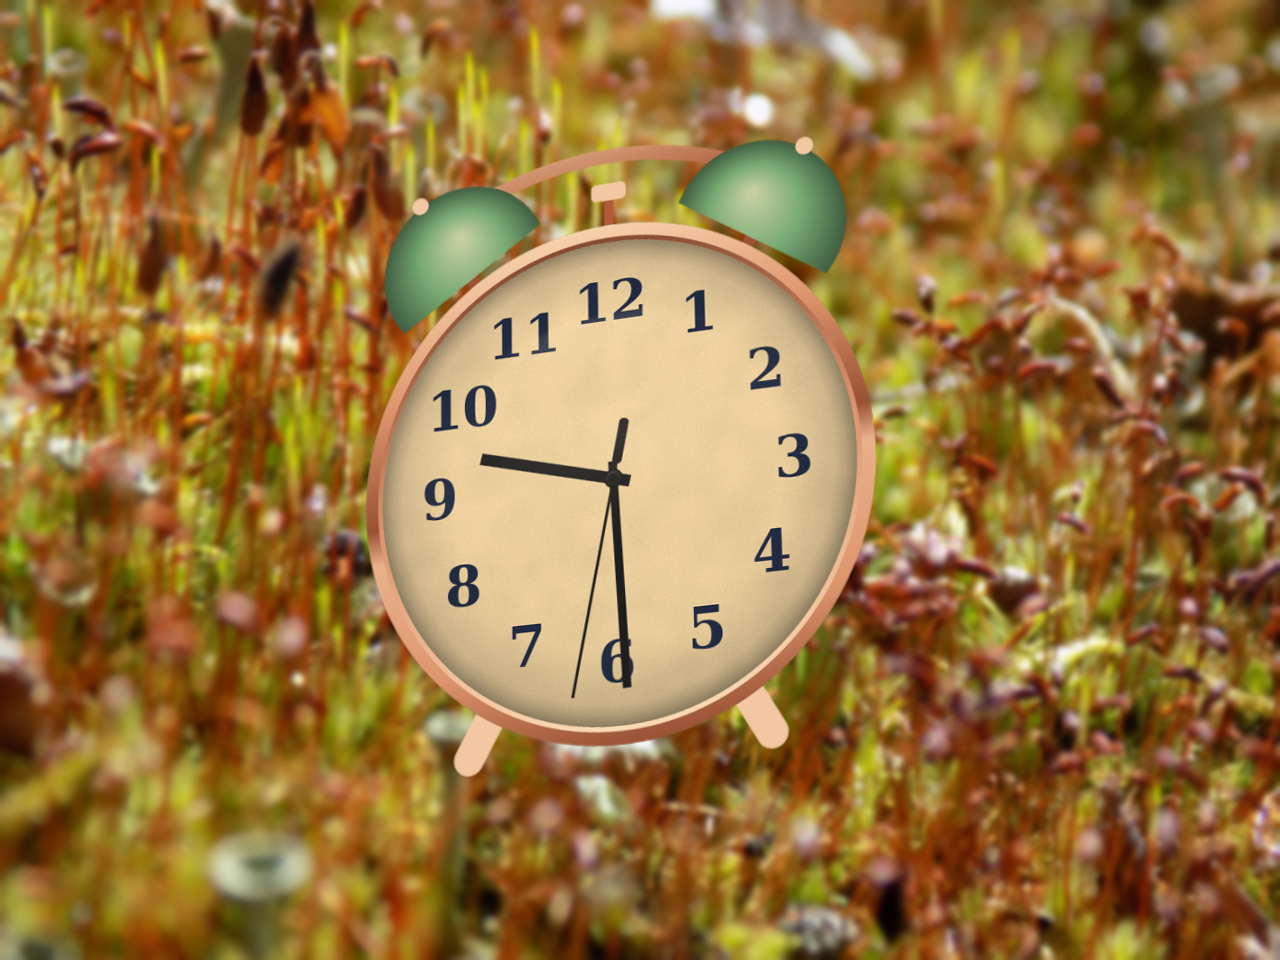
9:29:32
